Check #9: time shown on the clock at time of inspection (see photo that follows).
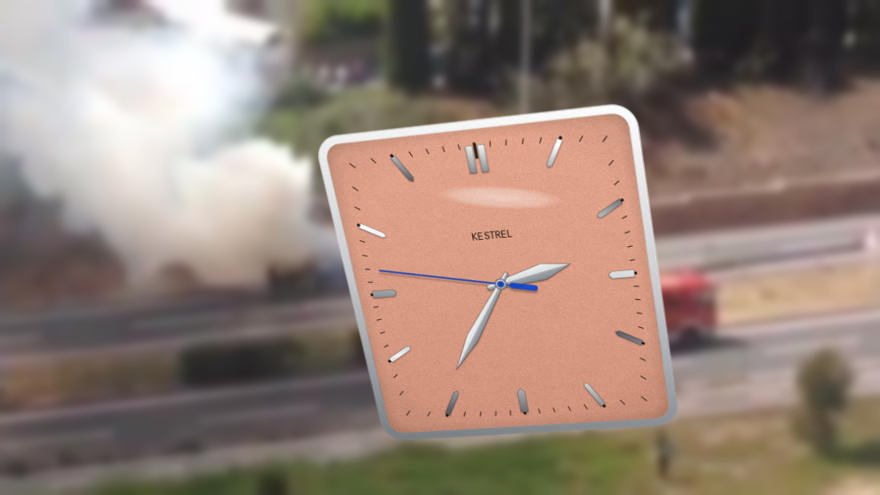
2:35:47
